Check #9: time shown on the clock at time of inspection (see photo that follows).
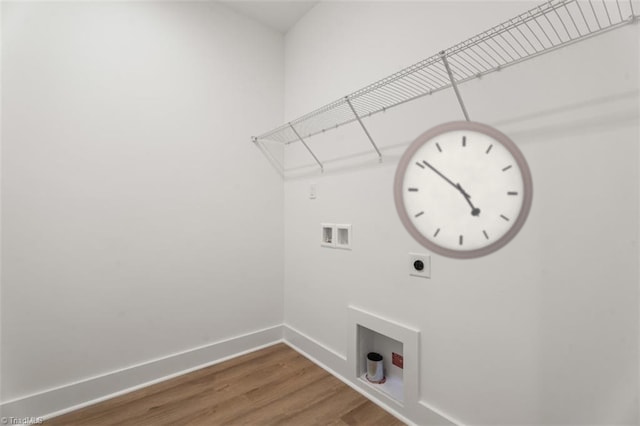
4:51
